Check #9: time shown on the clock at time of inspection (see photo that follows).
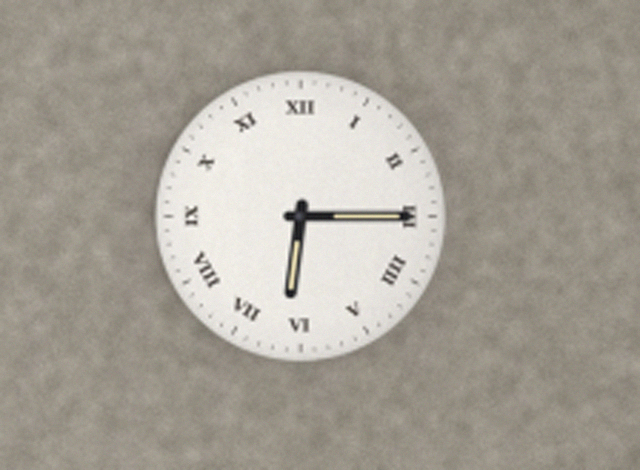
6:15
